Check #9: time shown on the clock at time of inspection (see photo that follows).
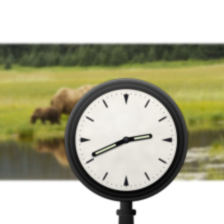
2:41
